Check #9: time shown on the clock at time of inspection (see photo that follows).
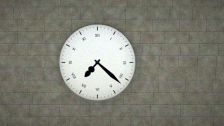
7:22
